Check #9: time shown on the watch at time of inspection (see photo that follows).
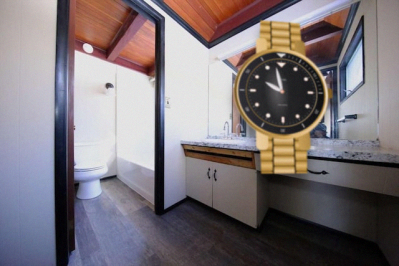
9:58
